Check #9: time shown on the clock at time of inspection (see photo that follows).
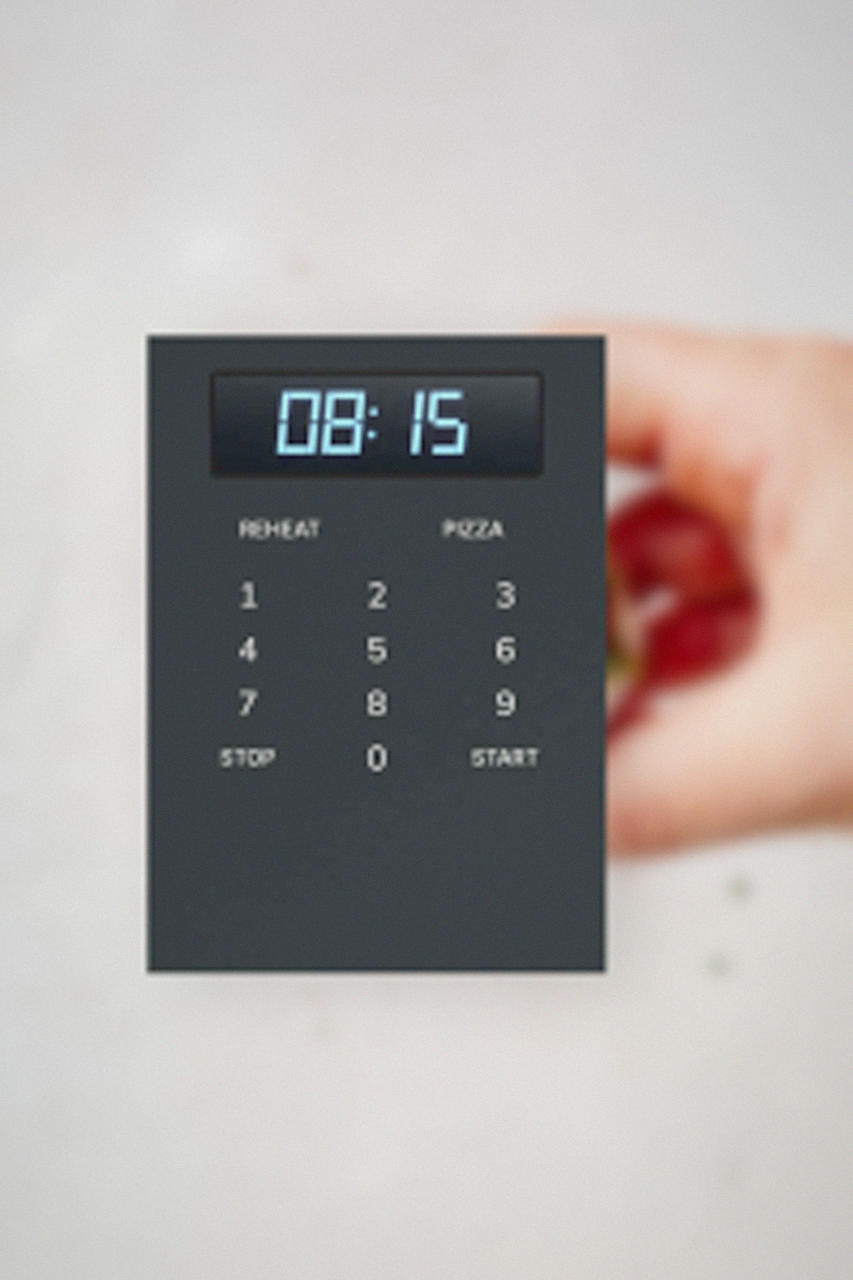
8:15
